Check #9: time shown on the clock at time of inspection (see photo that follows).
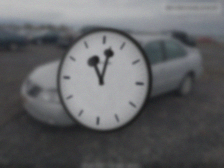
11:02
